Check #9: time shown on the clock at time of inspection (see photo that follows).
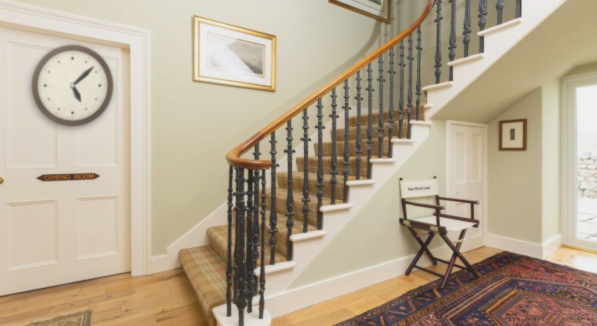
5:08
